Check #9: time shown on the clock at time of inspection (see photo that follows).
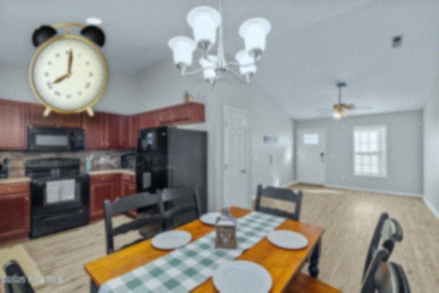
8:01
